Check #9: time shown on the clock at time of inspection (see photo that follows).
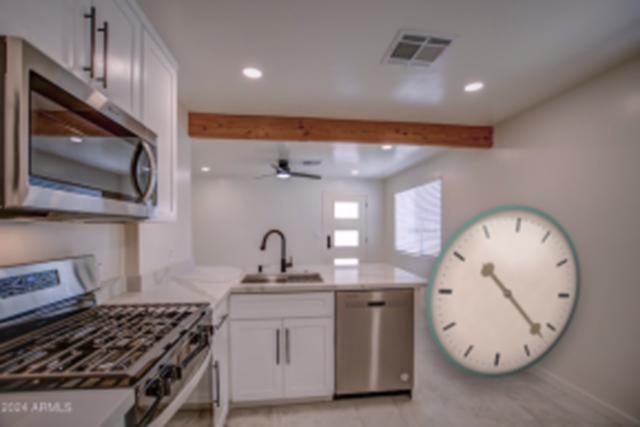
10:22
